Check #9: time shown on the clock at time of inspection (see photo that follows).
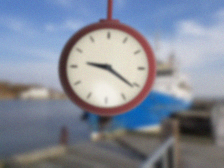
9:21
